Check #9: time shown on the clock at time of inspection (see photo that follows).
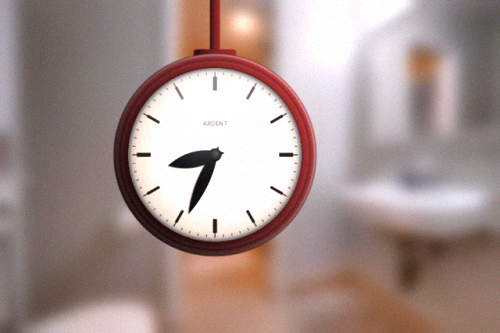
8:34
